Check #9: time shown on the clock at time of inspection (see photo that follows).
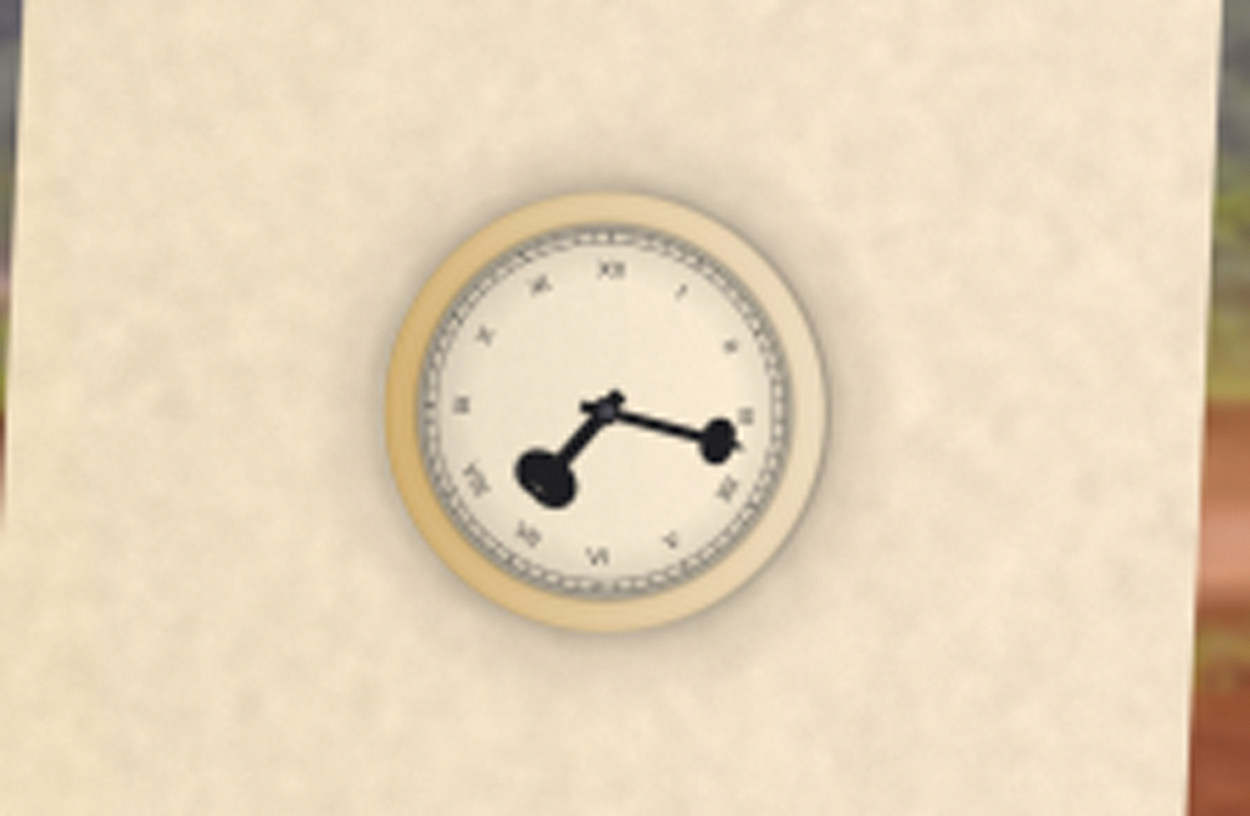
7:17
